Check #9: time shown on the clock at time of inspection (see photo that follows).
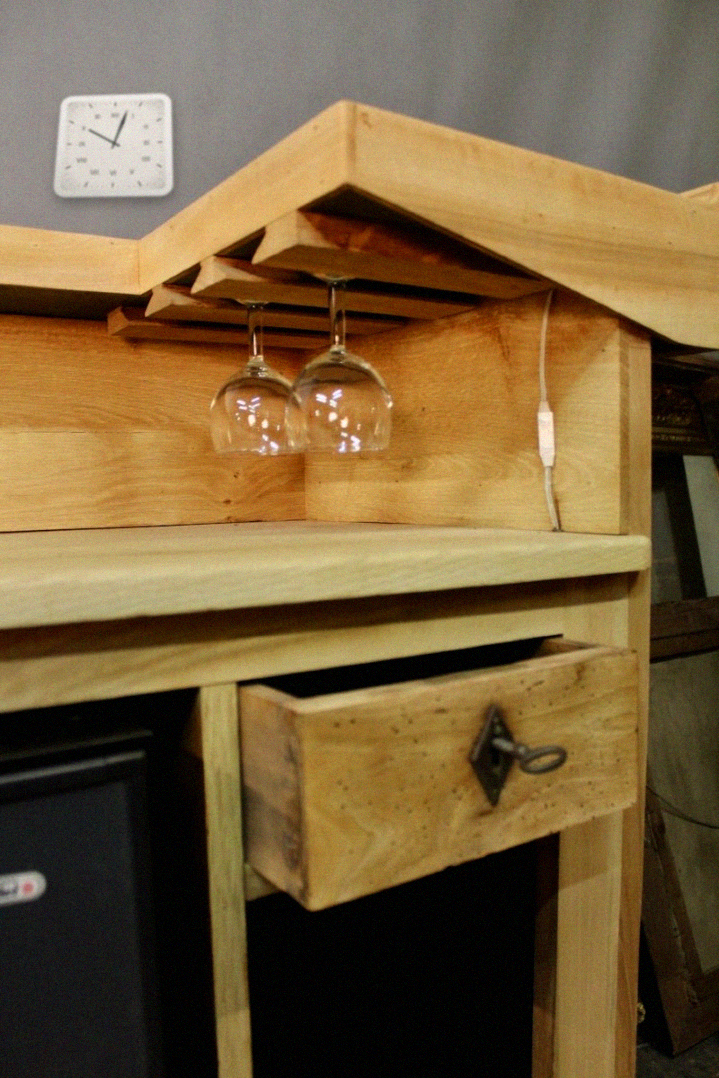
10:03
